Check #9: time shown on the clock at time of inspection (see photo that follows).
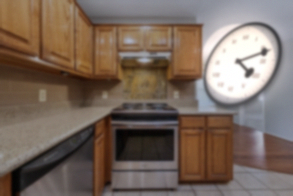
4:12
